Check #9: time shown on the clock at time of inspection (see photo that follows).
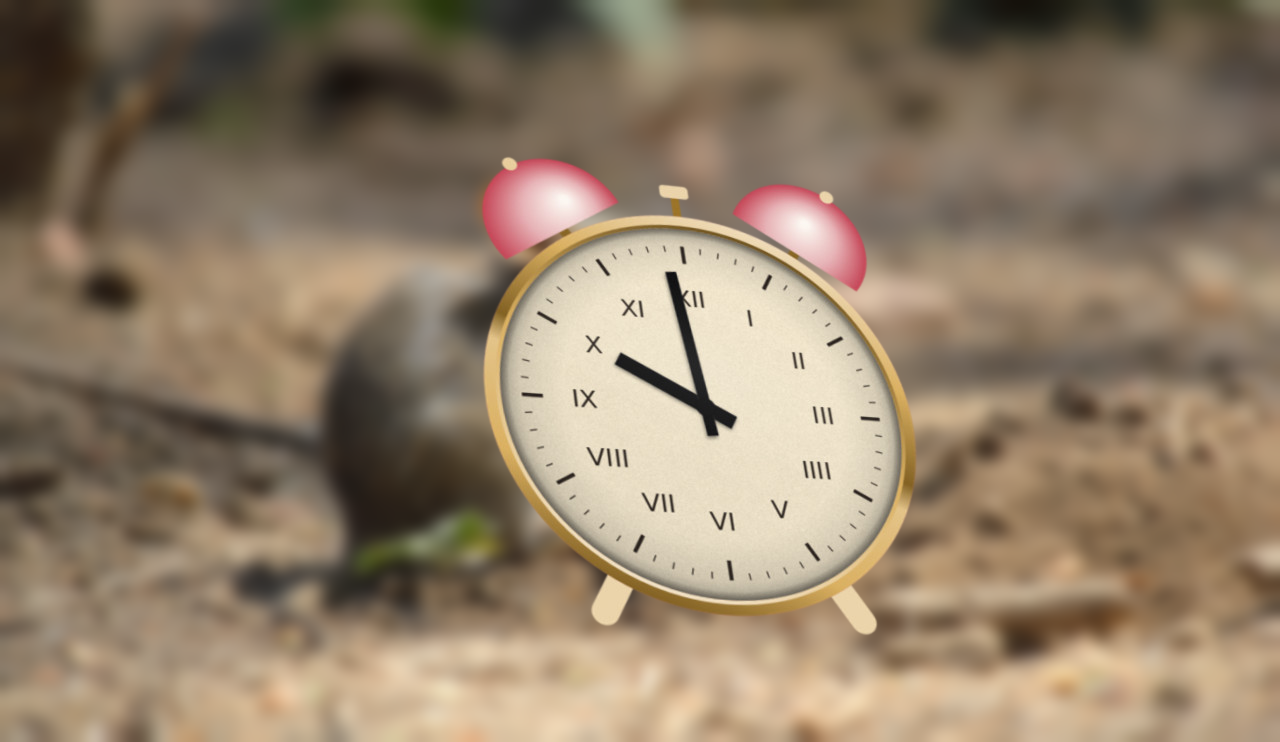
9:59
